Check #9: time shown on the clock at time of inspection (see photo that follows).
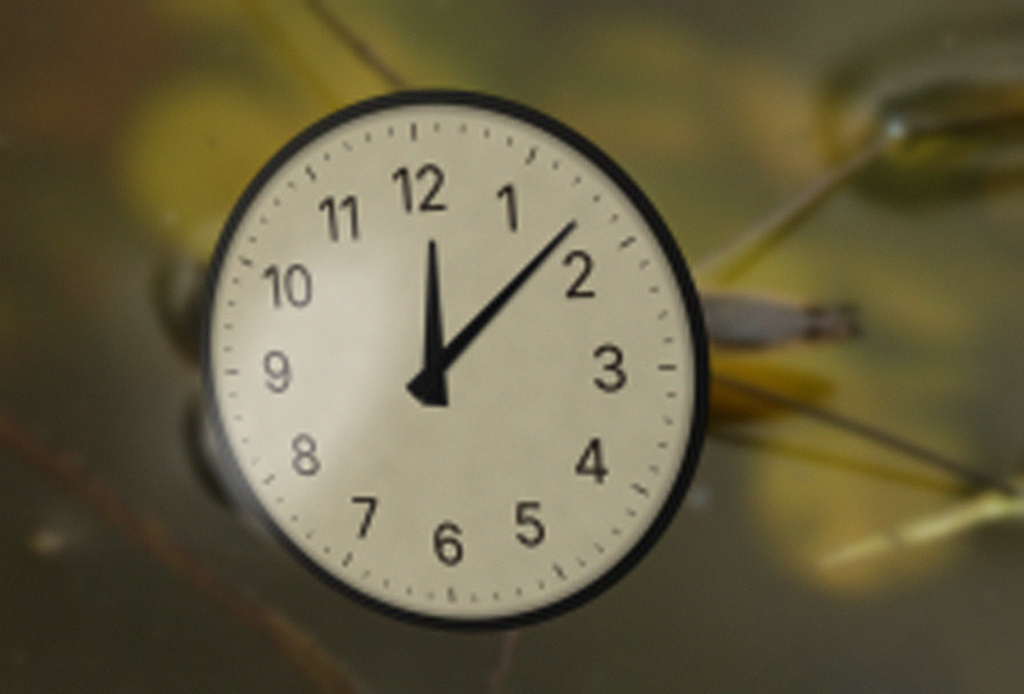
12:08
